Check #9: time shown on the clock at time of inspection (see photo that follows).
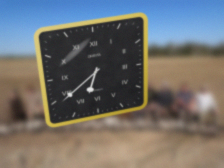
6:39
